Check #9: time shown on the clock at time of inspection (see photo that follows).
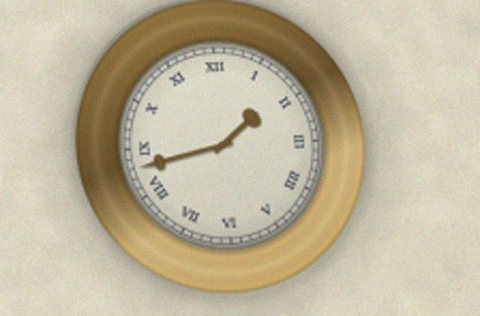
1:43
